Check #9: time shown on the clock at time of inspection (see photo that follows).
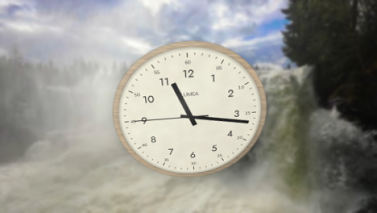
11:16:45
